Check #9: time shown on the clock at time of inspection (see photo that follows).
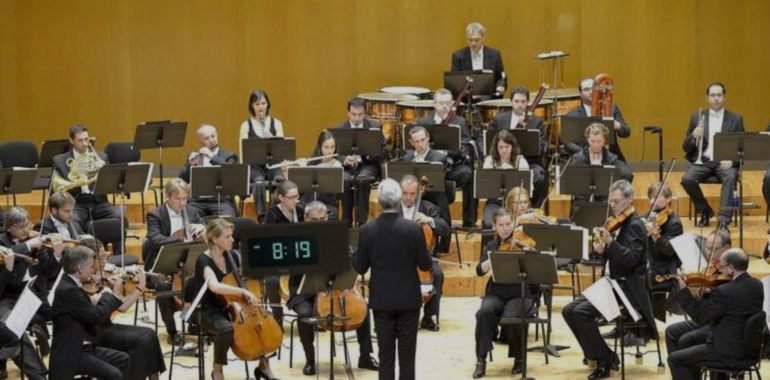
8:19
